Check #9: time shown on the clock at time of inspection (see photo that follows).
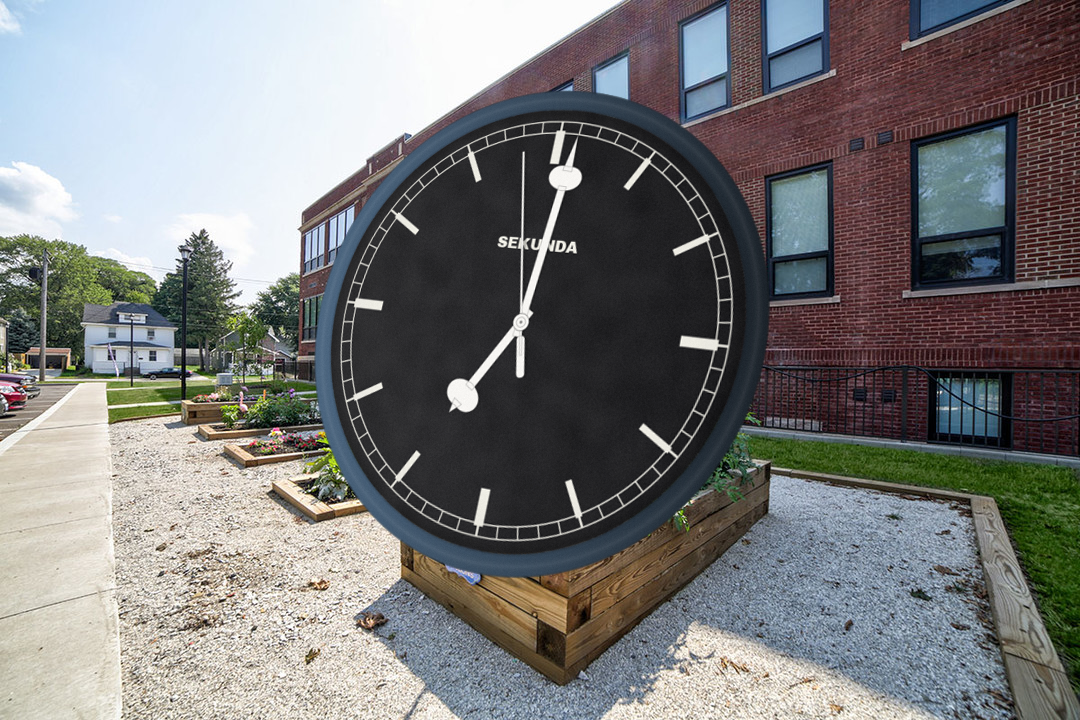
7:00:58
